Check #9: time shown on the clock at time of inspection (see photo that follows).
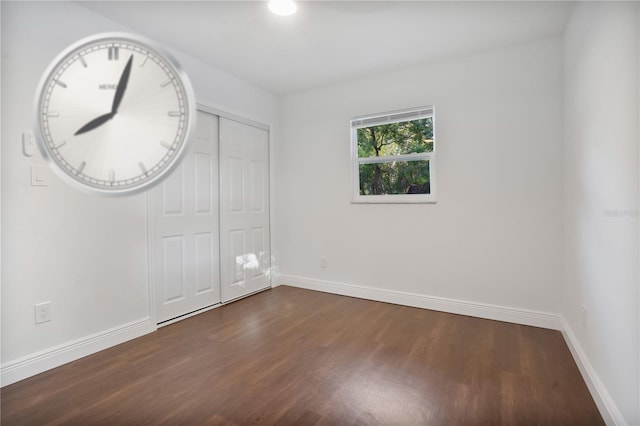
8:03
